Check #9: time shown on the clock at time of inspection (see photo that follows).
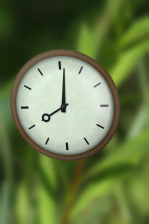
8:01
